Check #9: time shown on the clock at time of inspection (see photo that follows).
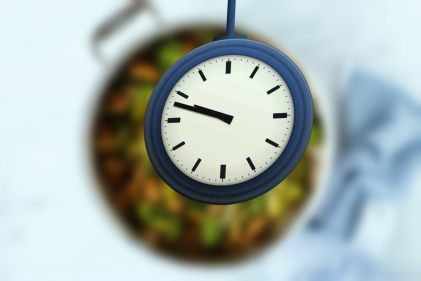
9:48
